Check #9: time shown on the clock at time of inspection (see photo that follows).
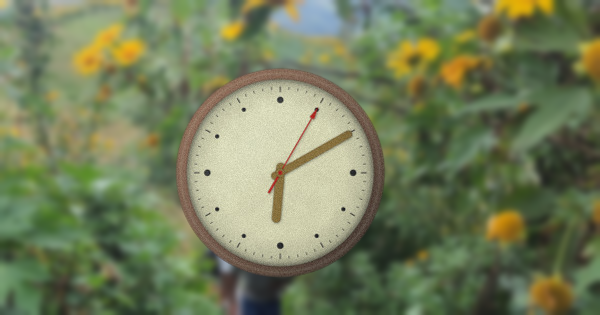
6:10:05
